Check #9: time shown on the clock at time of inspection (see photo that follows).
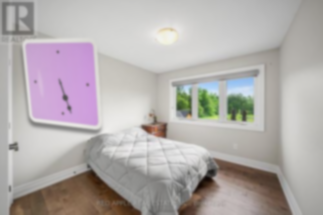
5:27
